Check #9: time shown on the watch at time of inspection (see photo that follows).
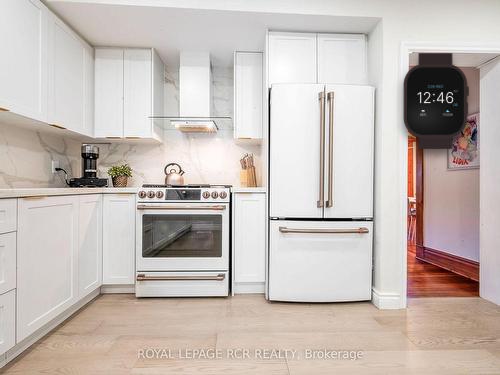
12:46
